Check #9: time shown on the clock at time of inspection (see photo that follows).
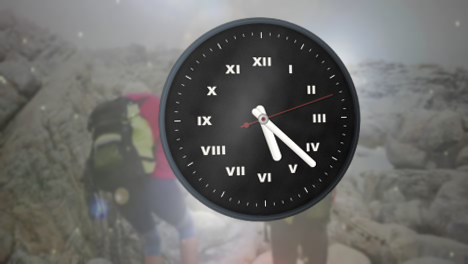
5:22:12
